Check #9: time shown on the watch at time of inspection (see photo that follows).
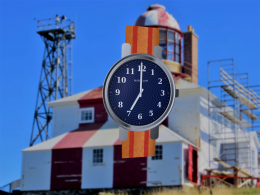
7:00
